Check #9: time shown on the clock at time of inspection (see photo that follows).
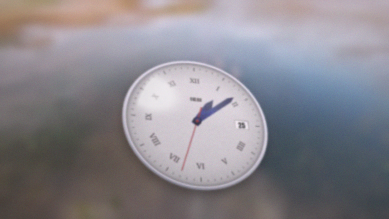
1:08:33
